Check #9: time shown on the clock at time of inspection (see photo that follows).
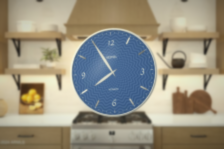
7:55
